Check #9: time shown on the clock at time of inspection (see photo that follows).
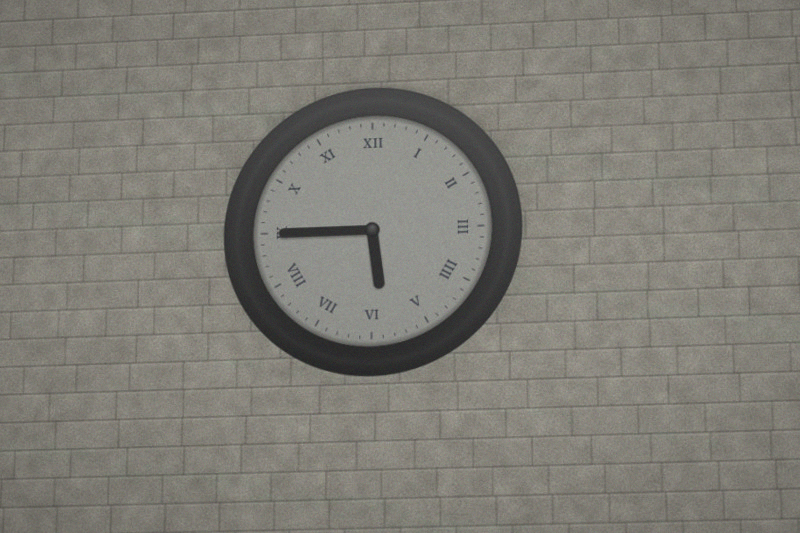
5:45
